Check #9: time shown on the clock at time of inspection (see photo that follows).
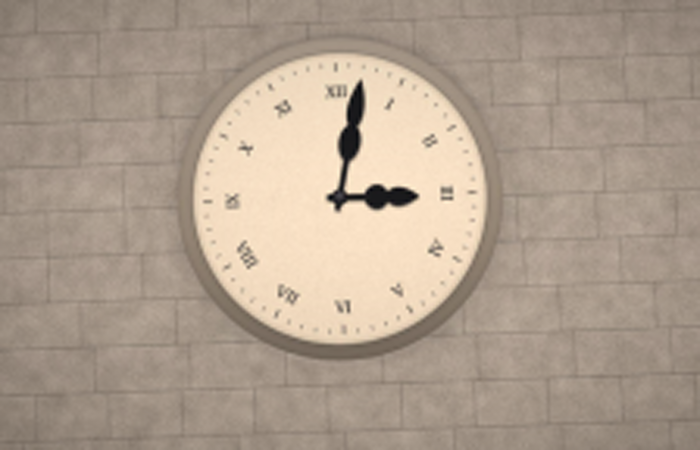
3:02
